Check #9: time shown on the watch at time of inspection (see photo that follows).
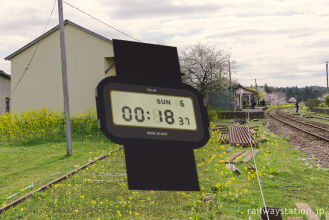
0:18:37
